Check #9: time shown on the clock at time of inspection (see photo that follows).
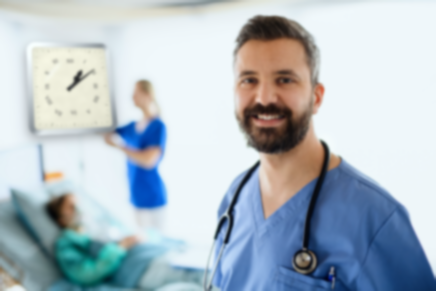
1:09
